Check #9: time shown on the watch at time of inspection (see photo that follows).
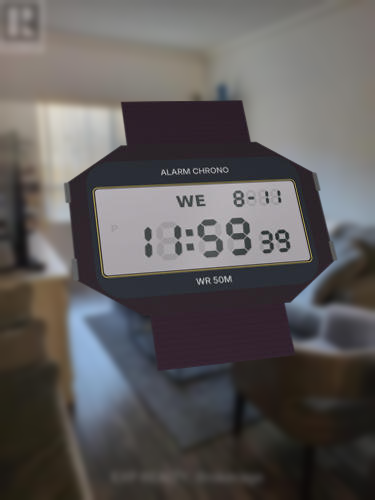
11:59:39
